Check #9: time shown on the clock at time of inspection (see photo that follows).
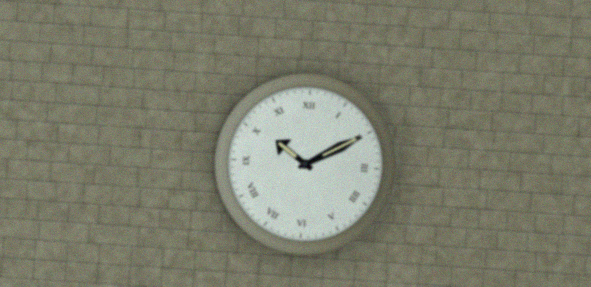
10:10
